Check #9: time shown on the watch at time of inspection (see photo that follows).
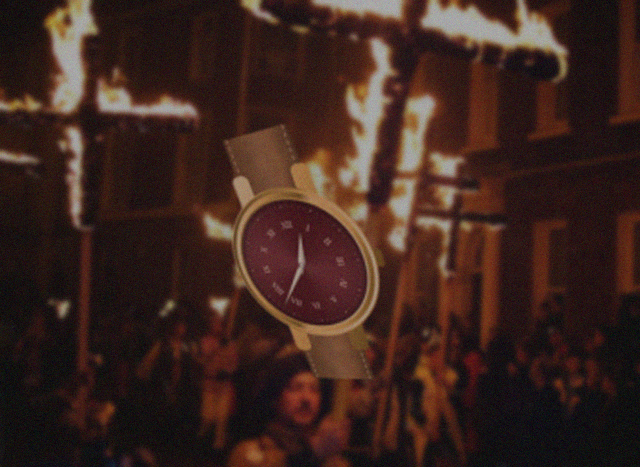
12:37
